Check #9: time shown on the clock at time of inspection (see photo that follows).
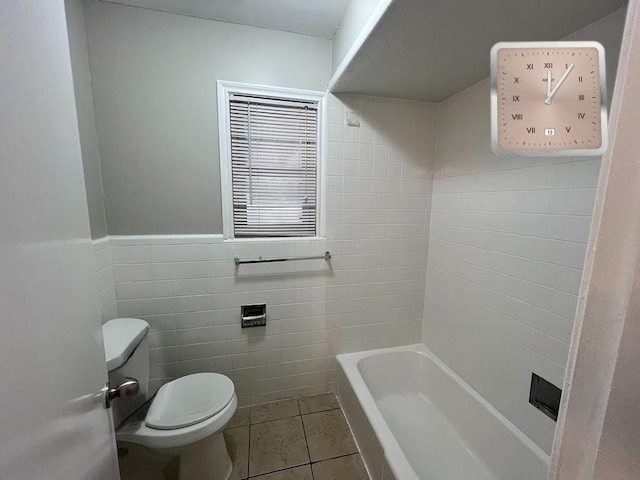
12:06
